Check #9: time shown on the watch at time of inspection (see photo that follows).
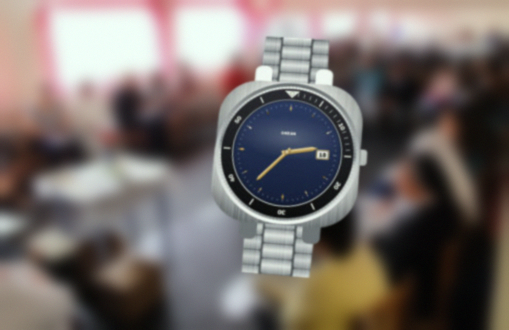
2:37
